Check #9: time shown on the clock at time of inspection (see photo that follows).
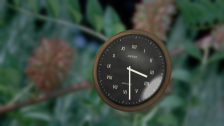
3:28
